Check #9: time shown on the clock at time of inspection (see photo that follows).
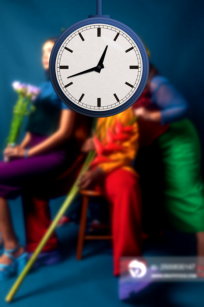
12:42
